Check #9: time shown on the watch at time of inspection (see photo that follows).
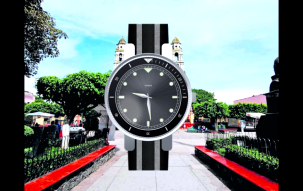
9:29
